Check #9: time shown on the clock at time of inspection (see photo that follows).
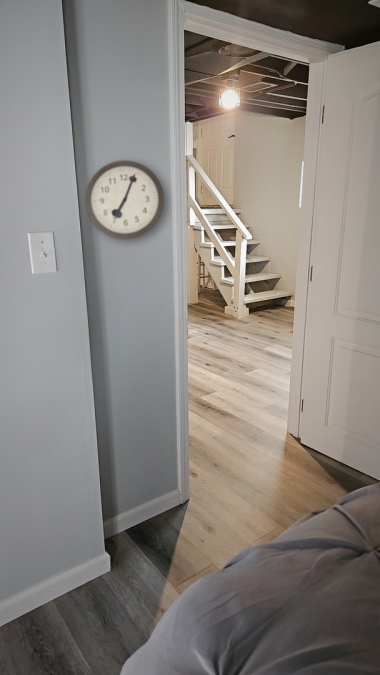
7:04
